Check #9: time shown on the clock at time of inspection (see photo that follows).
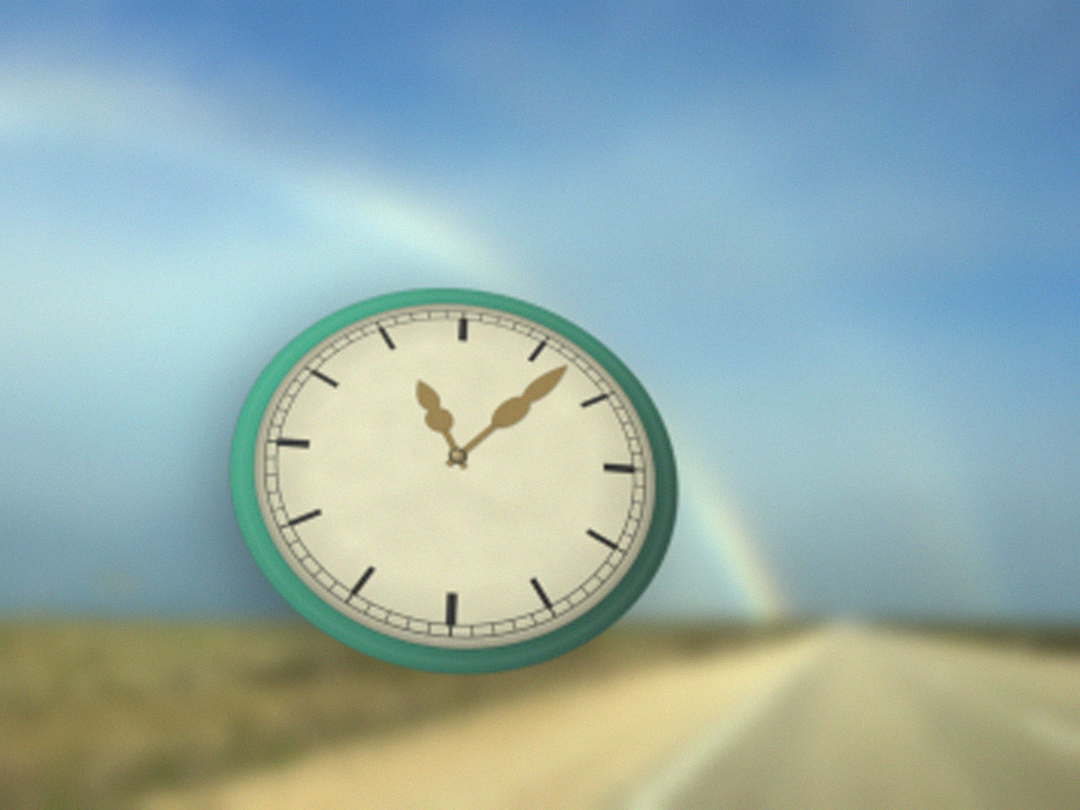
11:07
